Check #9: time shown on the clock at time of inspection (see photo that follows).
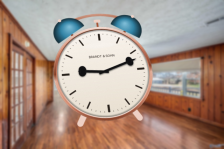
9:12
